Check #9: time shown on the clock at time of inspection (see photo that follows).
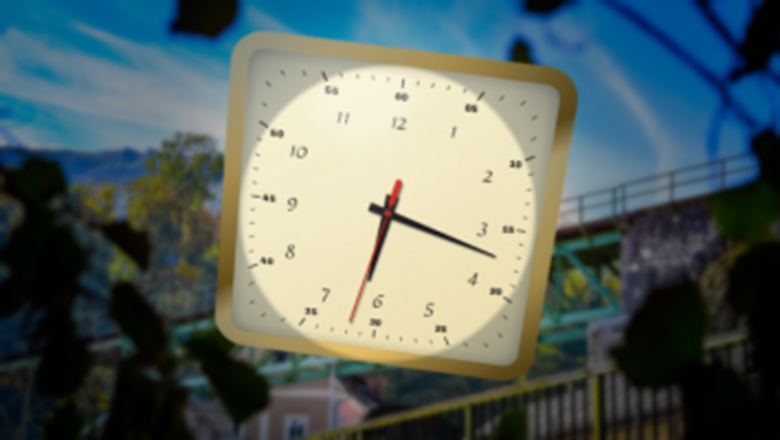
6:17:32
